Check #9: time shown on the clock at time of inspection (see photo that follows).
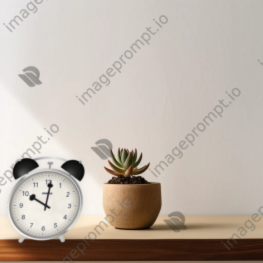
10:01
